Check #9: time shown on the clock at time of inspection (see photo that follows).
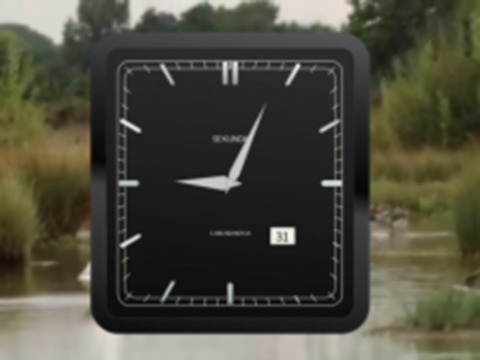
9:04
